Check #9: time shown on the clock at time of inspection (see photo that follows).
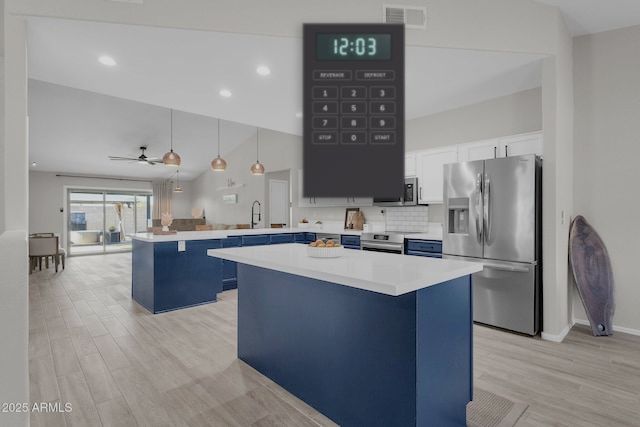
12:03
